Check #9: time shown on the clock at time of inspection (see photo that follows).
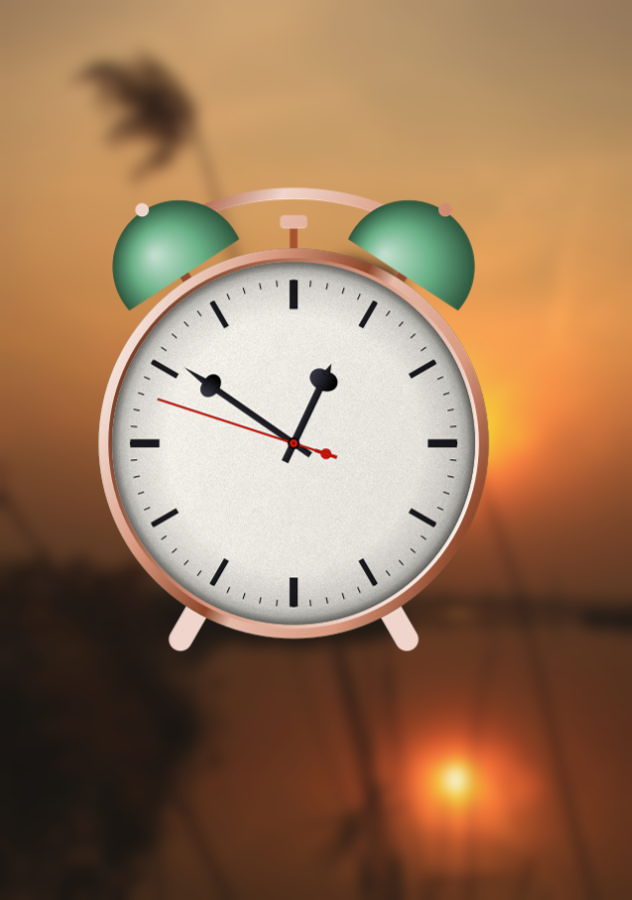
12:50:48
